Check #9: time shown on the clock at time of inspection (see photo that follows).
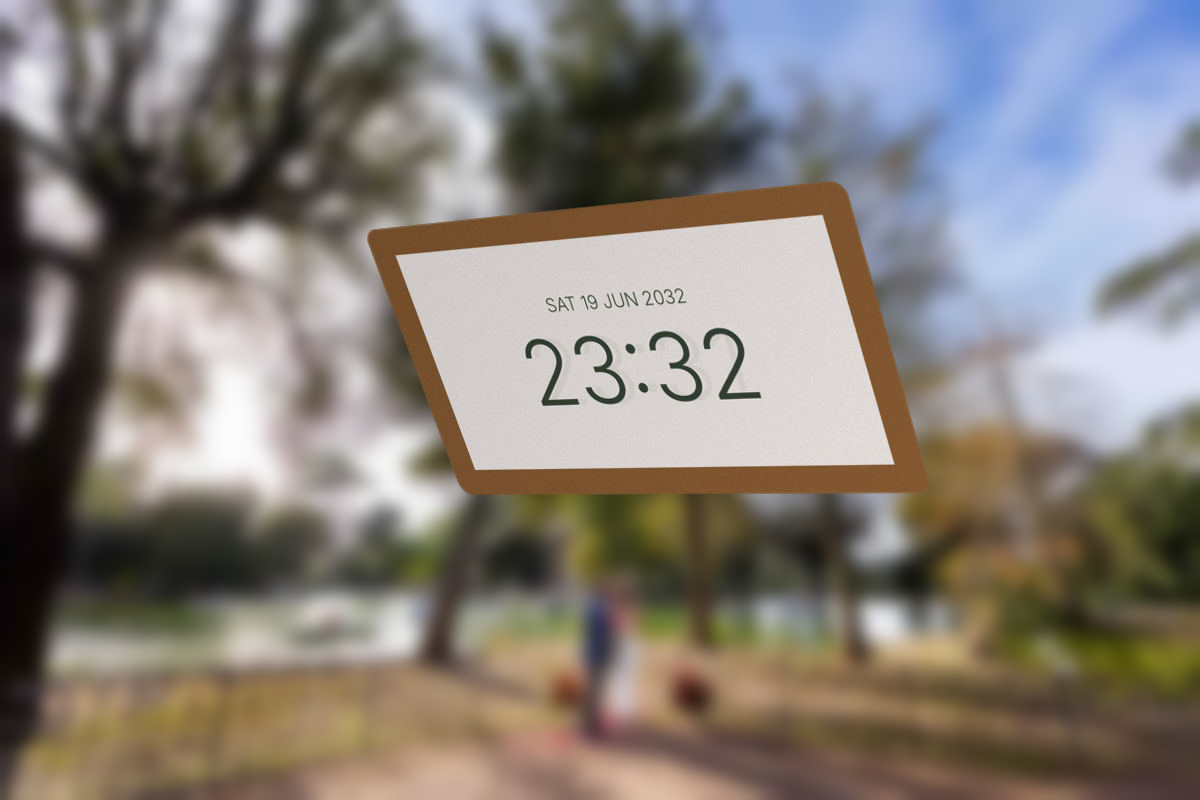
23:32
